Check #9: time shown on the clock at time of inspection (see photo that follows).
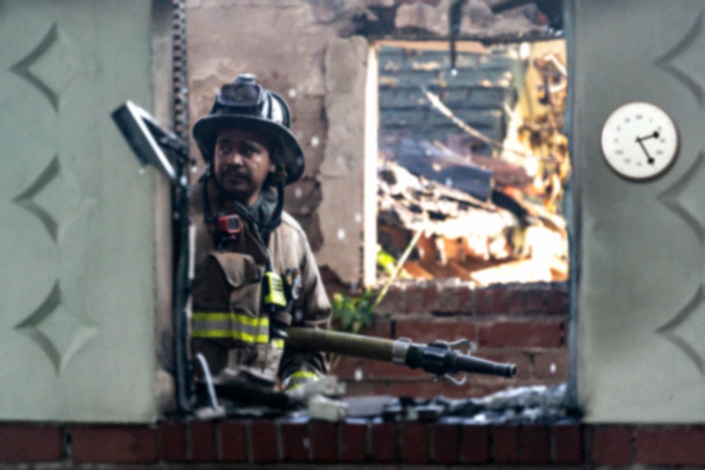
2:25
